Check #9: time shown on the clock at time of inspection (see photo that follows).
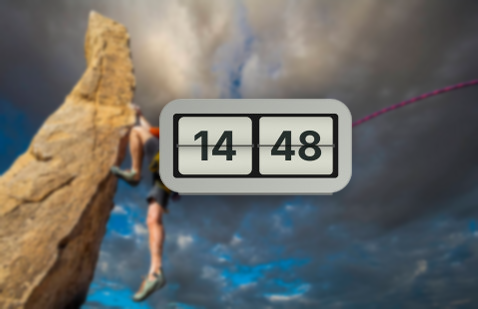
14:48
